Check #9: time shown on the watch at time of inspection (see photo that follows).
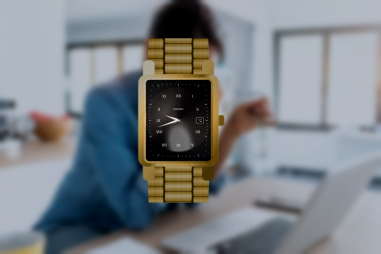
9:42
